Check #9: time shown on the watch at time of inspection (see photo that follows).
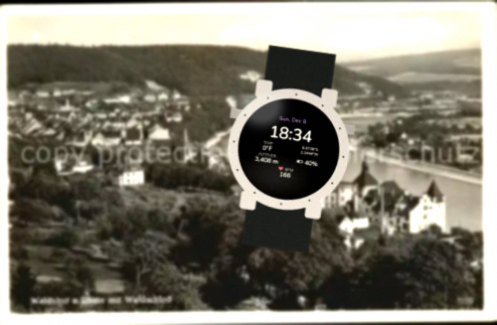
18:34
